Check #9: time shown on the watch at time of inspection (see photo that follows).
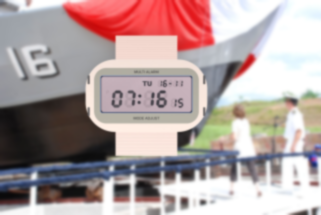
7:16
